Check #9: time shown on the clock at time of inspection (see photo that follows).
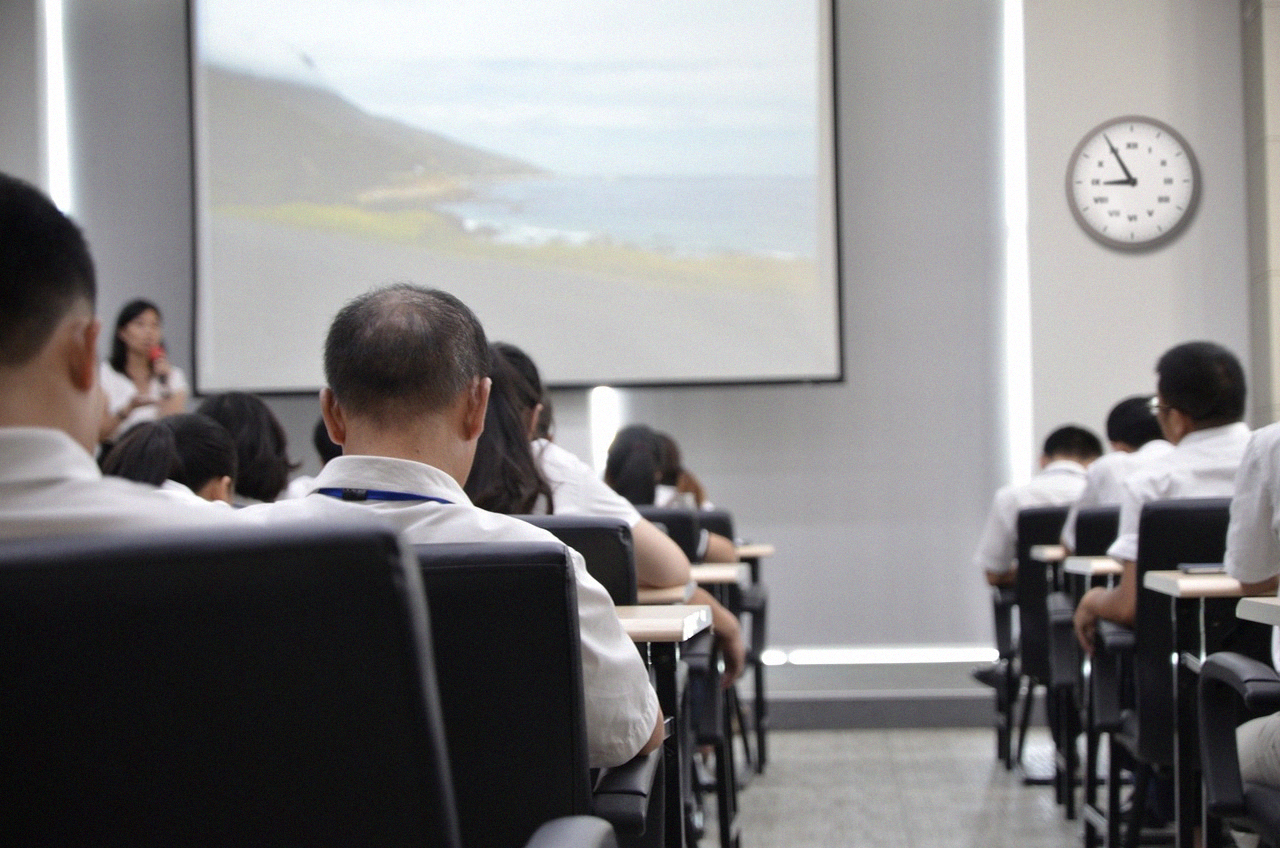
8:55
